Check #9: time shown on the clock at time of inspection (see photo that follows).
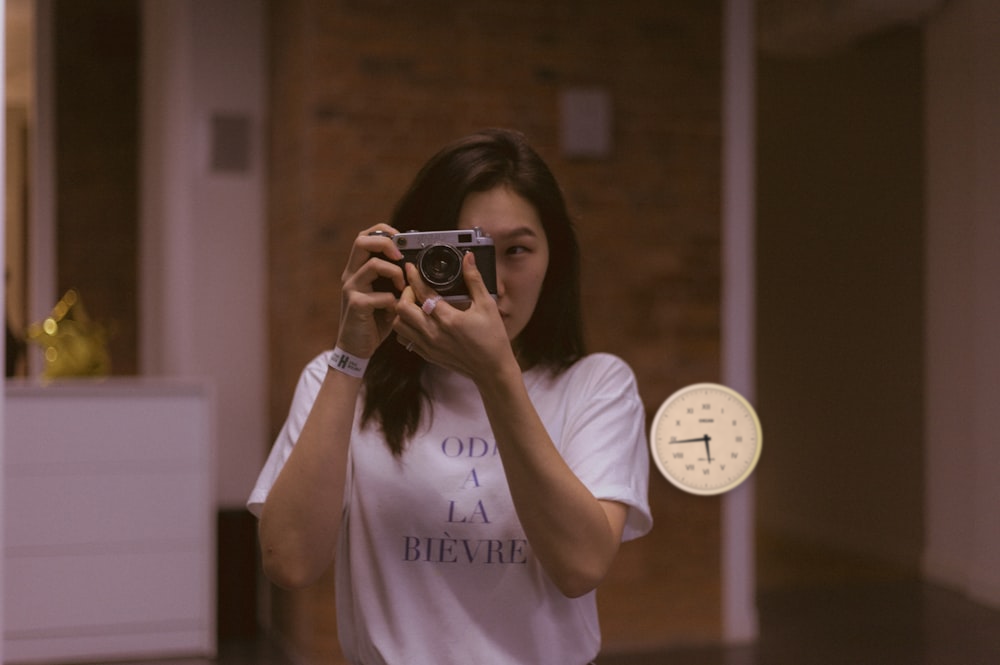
5:44
